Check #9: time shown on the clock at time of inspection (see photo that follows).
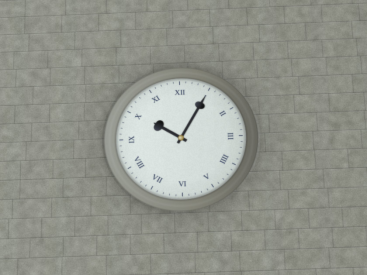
10:05
